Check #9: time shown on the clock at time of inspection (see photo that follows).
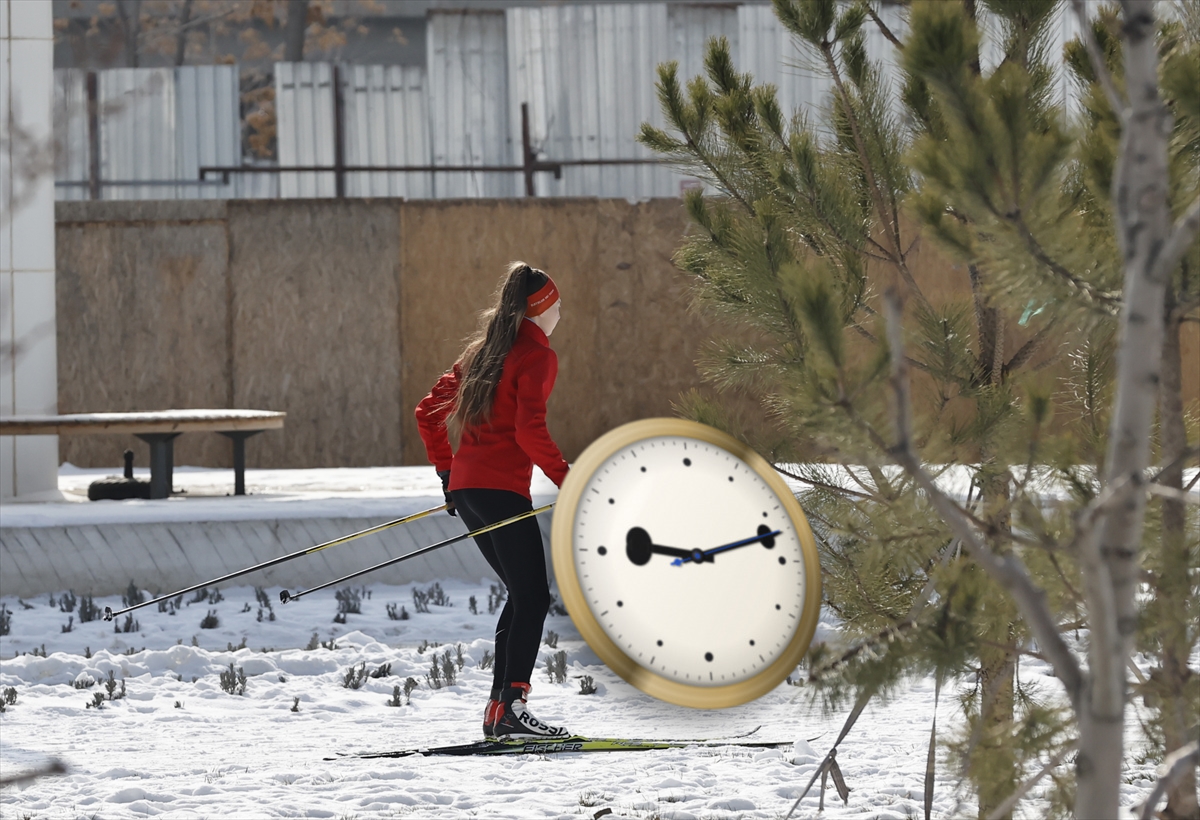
9:12:12
